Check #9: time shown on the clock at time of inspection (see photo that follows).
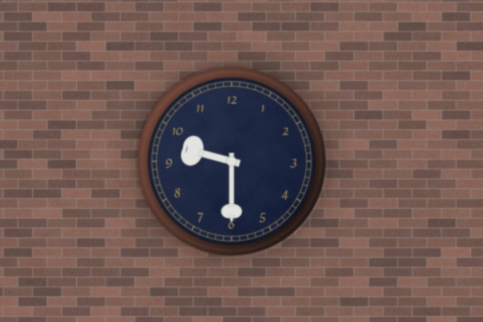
9:30
